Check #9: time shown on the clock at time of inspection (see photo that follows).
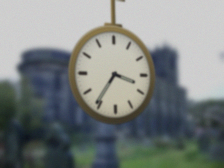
3:36
